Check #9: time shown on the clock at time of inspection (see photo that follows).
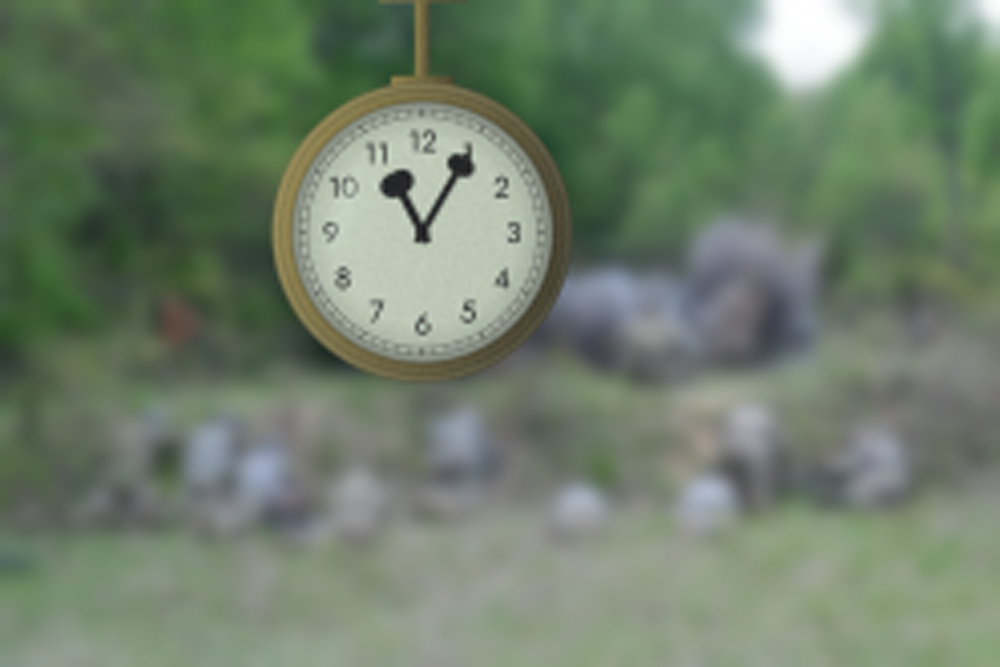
11:05
